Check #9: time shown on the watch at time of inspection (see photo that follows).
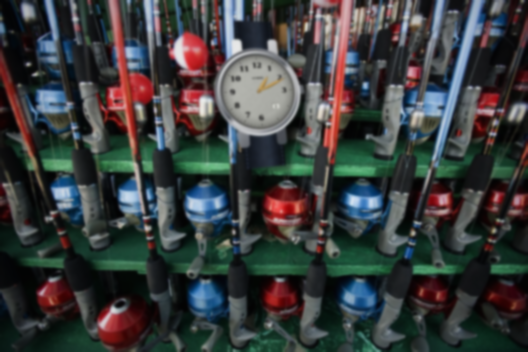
1:11
